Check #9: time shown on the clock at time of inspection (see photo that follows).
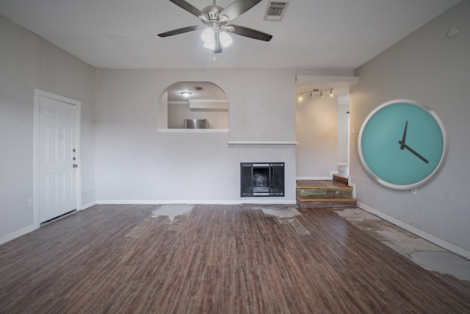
12:21
